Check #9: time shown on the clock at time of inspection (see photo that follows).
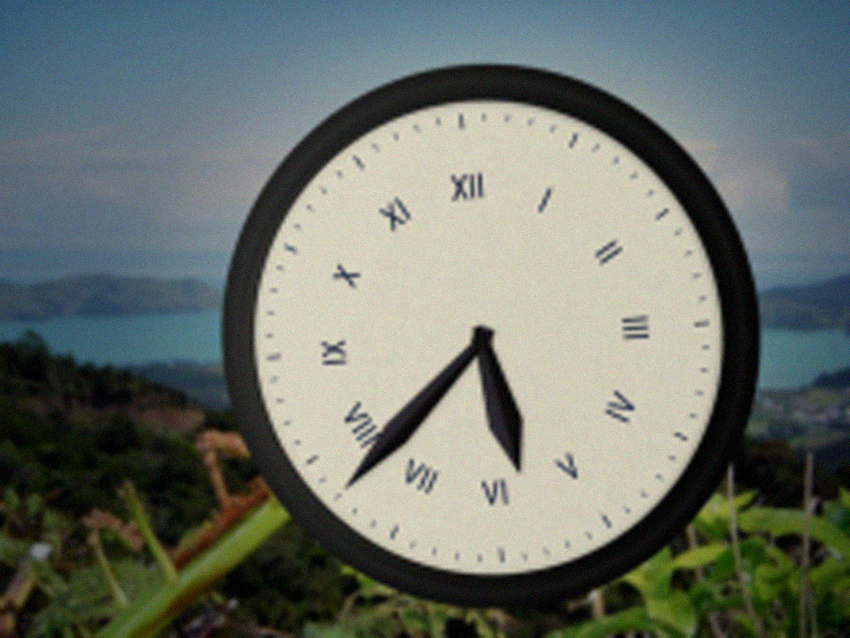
5:38
